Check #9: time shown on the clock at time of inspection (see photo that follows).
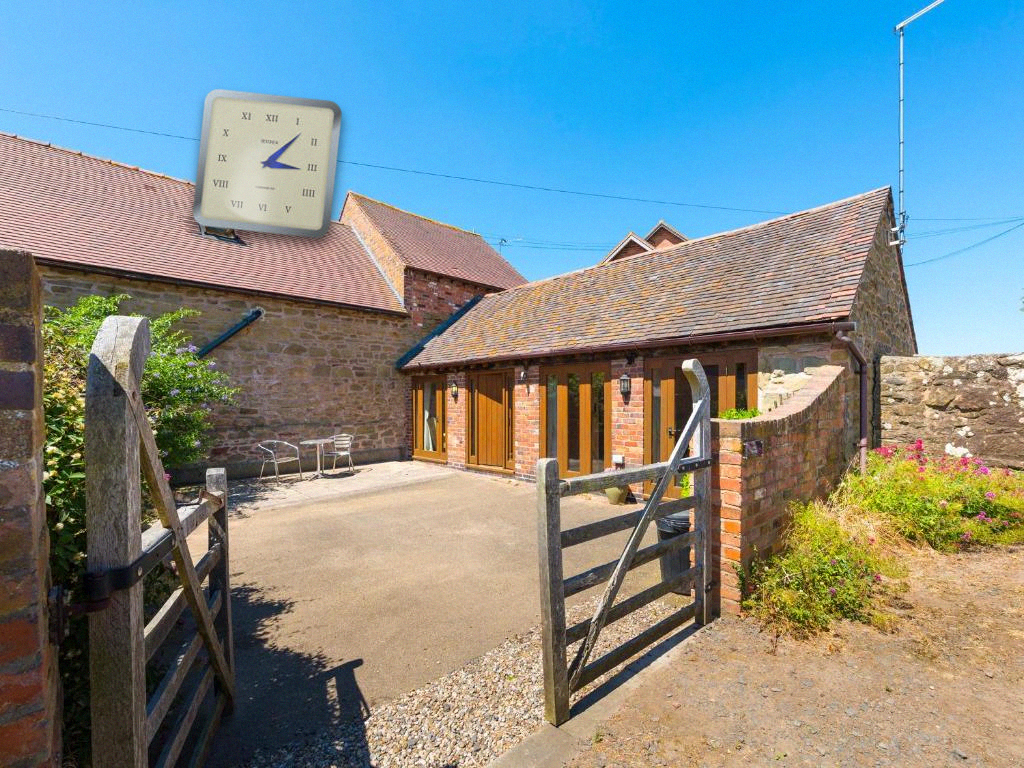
3:07
